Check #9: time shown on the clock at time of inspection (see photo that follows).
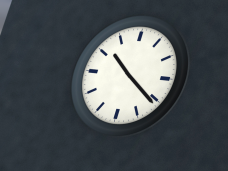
10:21
